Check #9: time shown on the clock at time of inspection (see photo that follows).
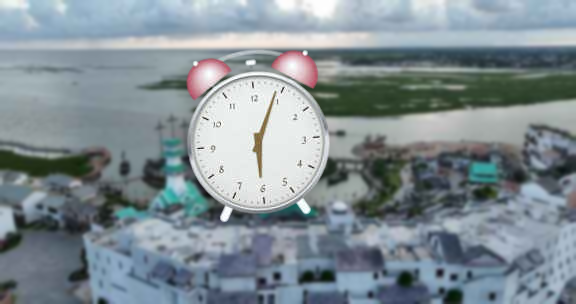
6:04
